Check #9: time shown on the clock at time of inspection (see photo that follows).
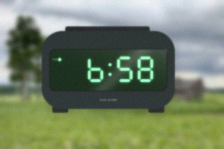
6:58
